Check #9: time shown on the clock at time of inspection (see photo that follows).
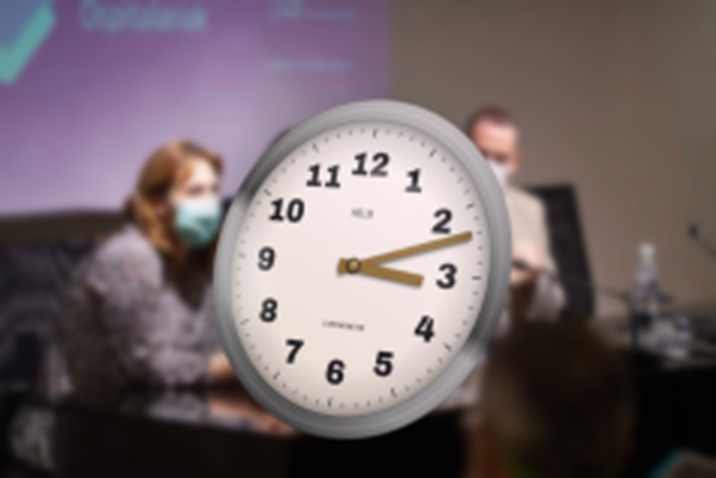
3:12
